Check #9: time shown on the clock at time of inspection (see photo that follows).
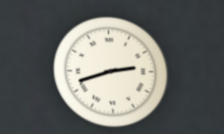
2:42
